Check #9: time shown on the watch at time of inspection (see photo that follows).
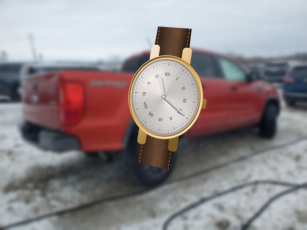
11:20
